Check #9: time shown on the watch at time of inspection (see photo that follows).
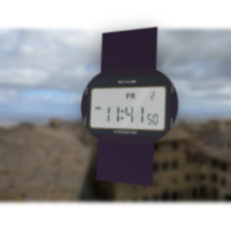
11:41
